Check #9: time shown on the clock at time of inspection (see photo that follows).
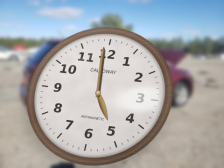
4:59
